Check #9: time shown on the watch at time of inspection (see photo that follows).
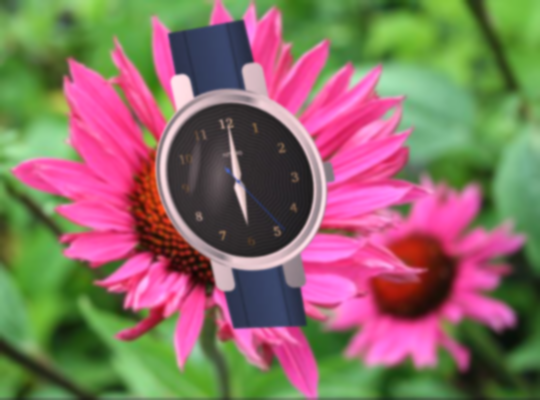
6:00:24
